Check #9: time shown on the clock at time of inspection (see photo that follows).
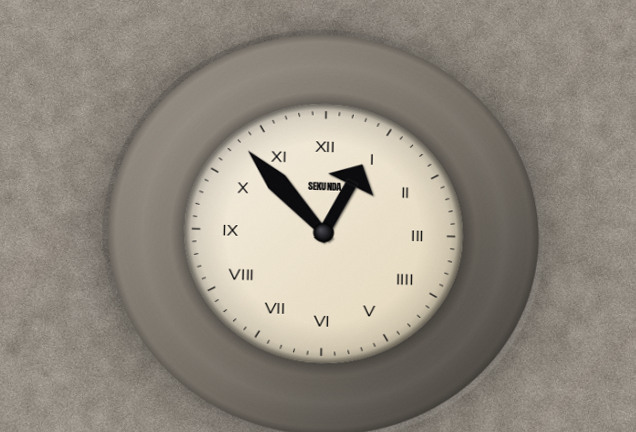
12:53
